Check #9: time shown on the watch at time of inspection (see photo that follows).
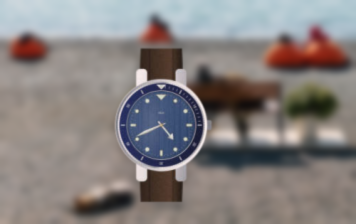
4:41
